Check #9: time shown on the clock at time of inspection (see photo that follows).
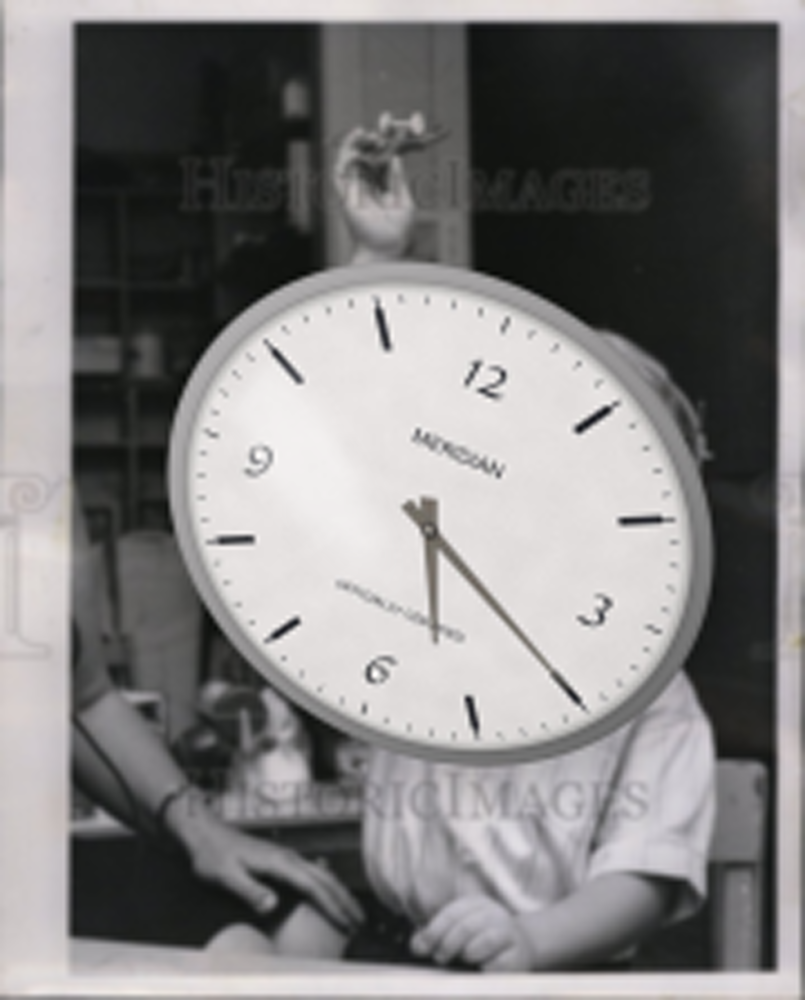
5:20
